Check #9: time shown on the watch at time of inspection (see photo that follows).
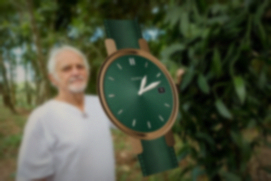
1:12
